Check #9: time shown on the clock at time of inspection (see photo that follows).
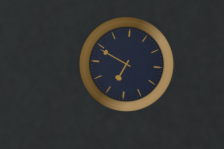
6:49
